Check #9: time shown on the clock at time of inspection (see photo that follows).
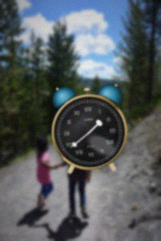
1:39
